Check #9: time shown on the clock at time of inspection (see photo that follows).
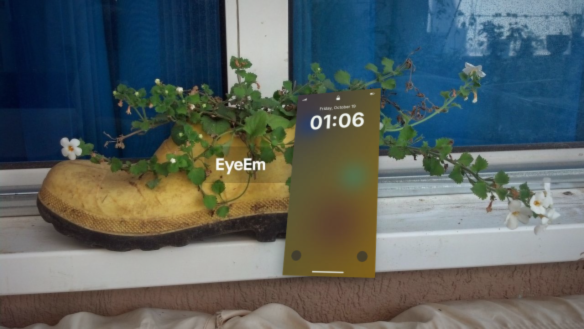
1:06
